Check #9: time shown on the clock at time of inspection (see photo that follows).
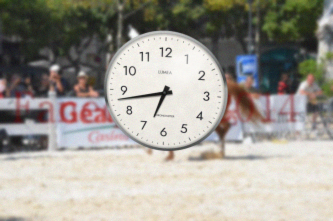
6:43
